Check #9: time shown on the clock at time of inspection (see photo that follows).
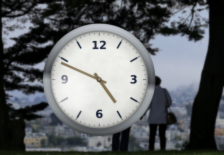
4:49
